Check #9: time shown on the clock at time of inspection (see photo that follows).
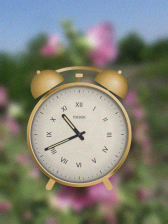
10:41
